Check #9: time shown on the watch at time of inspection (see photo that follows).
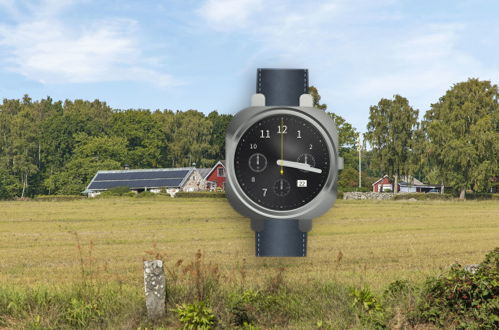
3:17
